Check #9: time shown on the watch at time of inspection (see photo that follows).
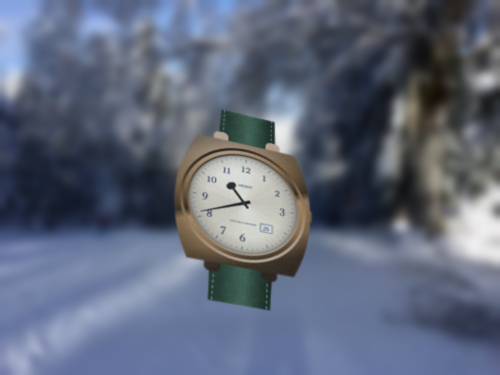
10:41
